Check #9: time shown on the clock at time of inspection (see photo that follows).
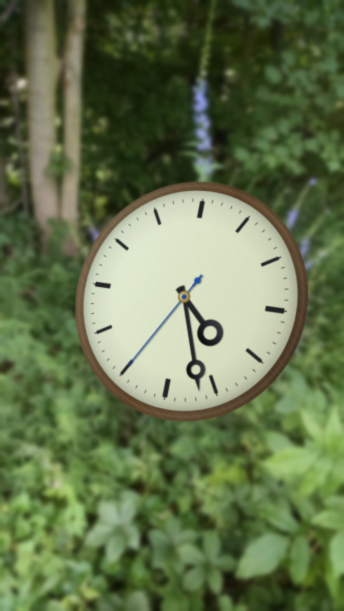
4:26:35
